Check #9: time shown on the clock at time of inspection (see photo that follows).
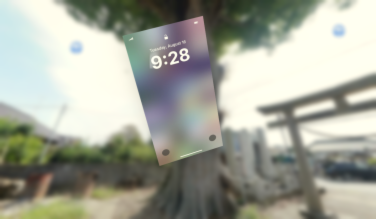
9:28
